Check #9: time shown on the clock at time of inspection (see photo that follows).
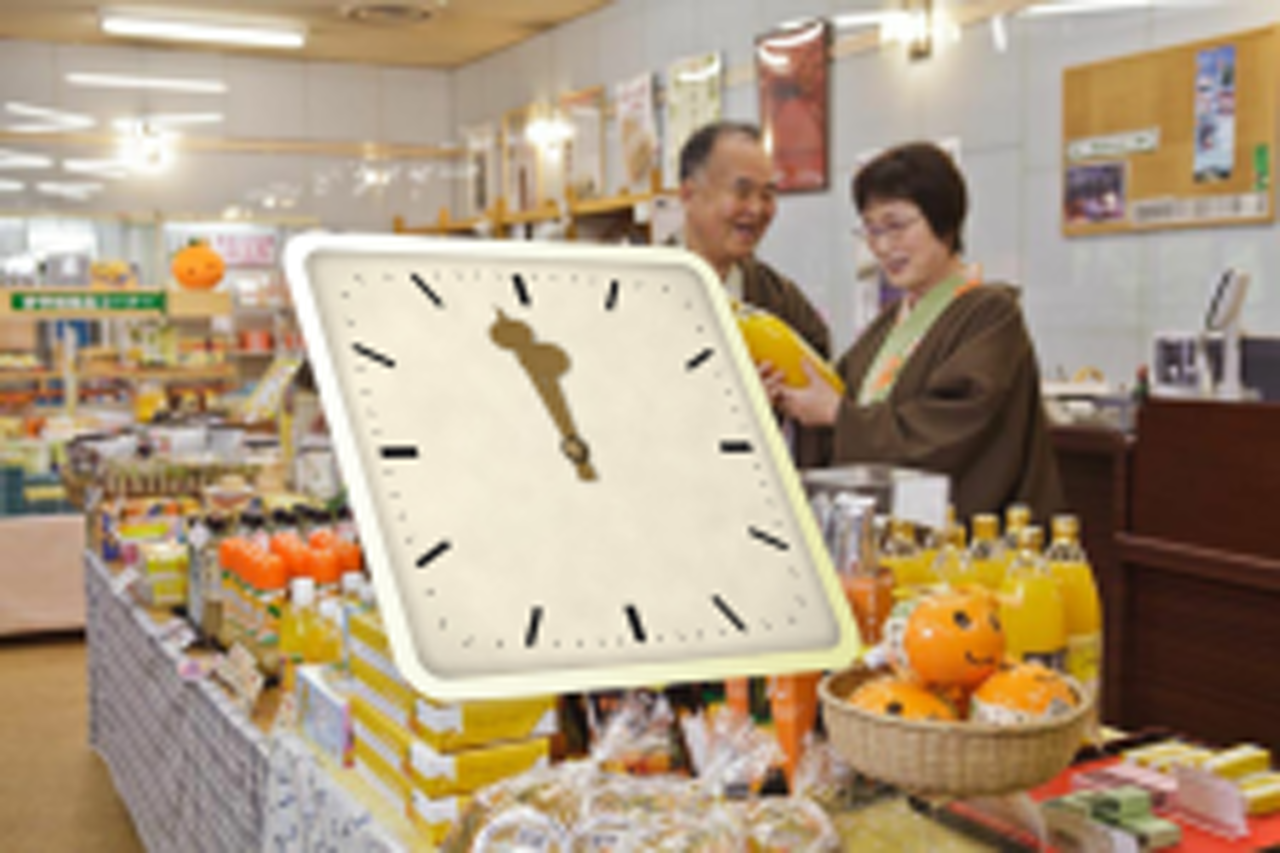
11:58
